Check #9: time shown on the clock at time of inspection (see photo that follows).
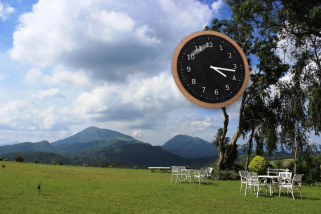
4:17
